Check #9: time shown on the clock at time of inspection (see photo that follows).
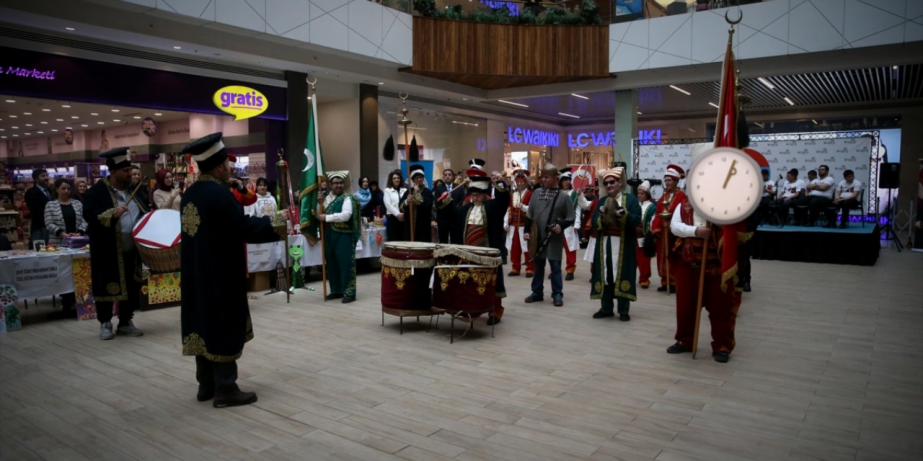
1:04
